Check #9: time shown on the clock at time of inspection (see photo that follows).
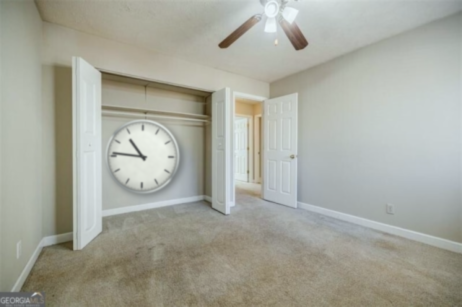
10:46
